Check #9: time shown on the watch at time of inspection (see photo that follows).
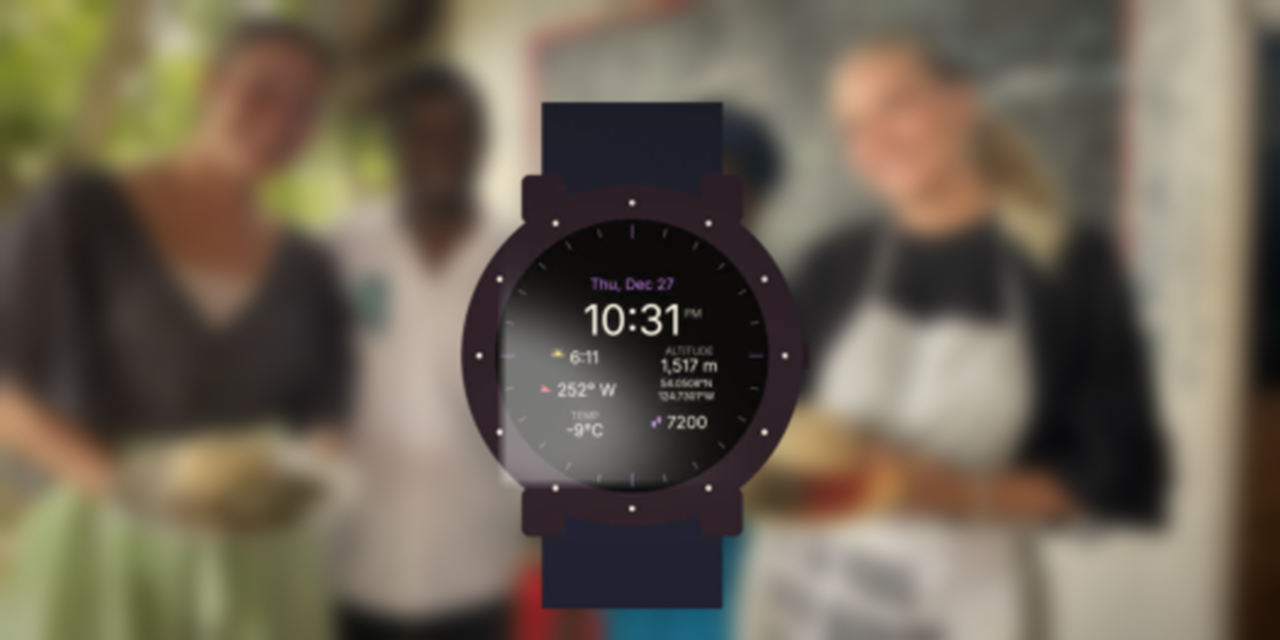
10:31
